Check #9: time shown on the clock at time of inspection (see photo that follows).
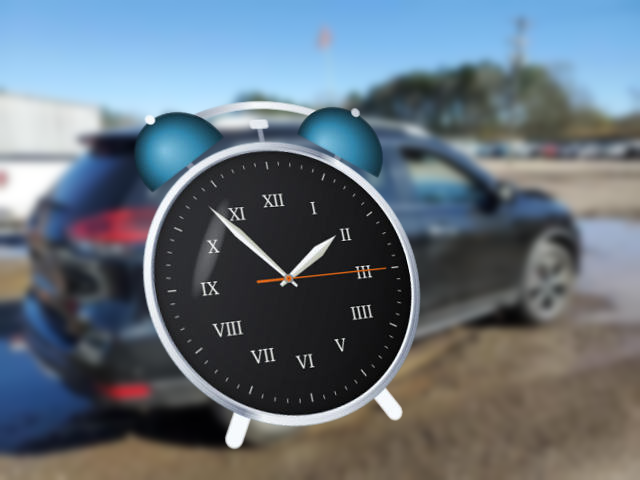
1:53:15
